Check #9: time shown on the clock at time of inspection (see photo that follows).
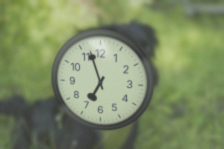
6:57
